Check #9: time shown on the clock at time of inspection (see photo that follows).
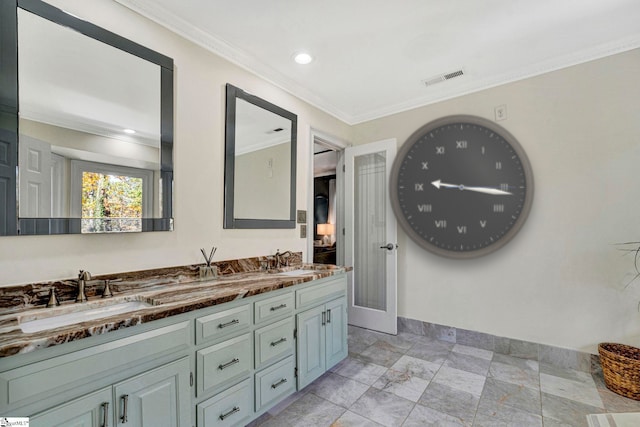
9:16:15
